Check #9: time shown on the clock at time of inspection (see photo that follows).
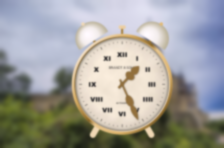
1:26
